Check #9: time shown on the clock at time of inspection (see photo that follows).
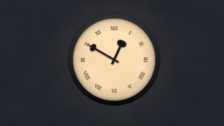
12:50
